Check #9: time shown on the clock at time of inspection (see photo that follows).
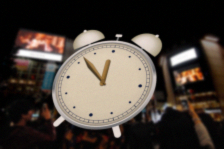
11:52
